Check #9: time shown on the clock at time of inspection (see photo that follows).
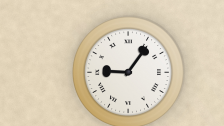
9:06
